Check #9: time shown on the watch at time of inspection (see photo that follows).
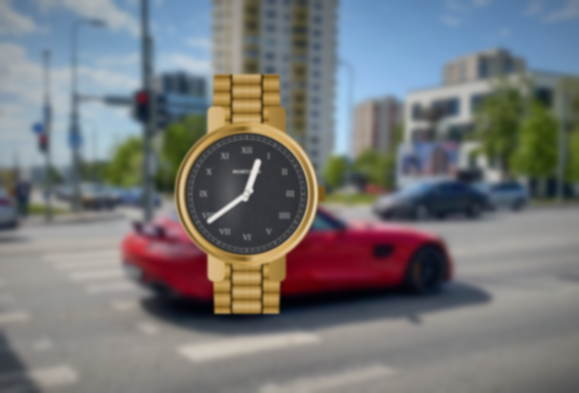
12:39
